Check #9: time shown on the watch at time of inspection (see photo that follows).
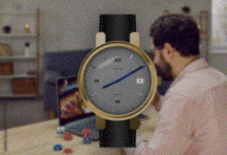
8:10
